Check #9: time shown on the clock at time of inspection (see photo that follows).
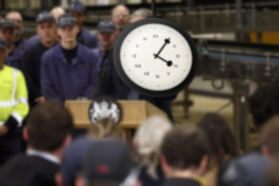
4:06
